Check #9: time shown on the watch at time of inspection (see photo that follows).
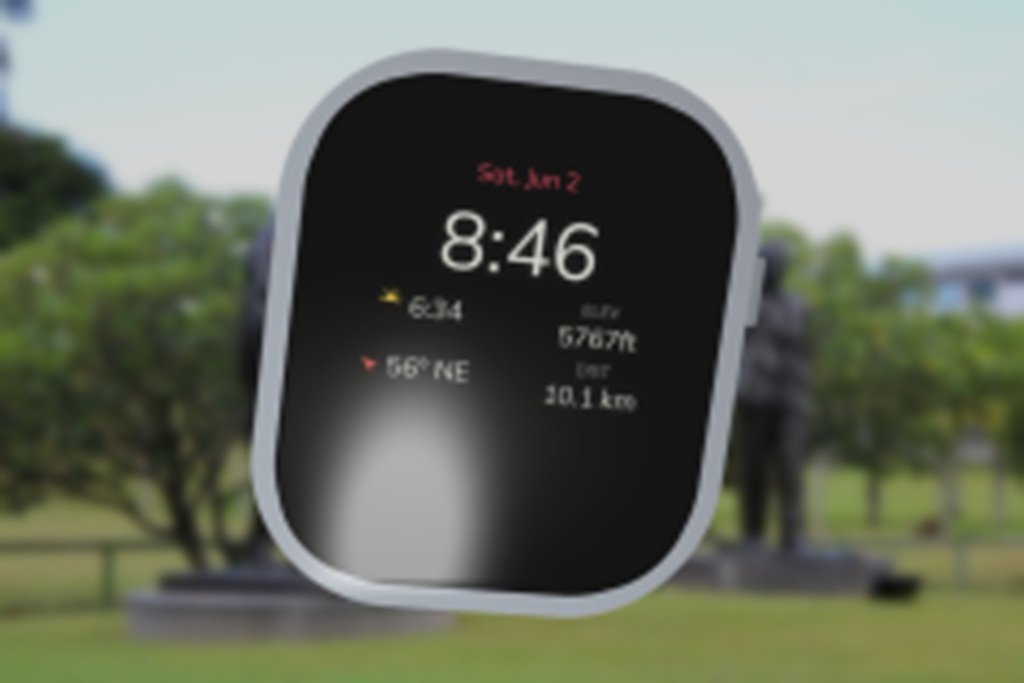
8:46
